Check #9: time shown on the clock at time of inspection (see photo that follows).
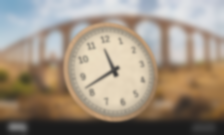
11:42
